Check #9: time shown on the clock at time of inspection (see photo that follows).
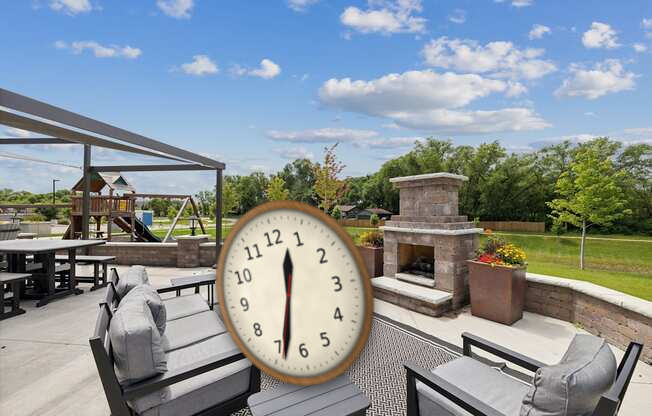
12:33:34
